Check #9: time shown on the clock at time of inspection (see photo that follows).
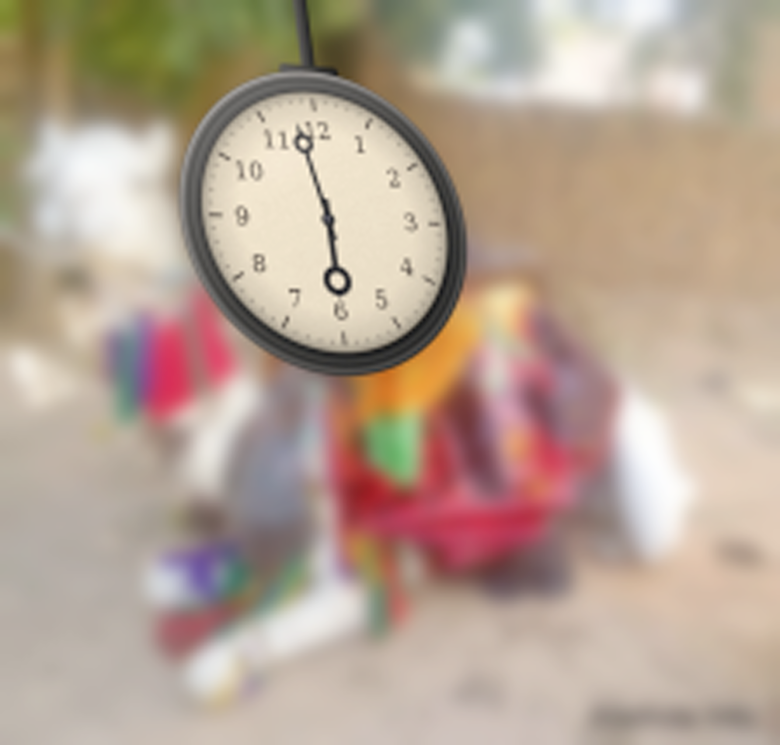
5:58
